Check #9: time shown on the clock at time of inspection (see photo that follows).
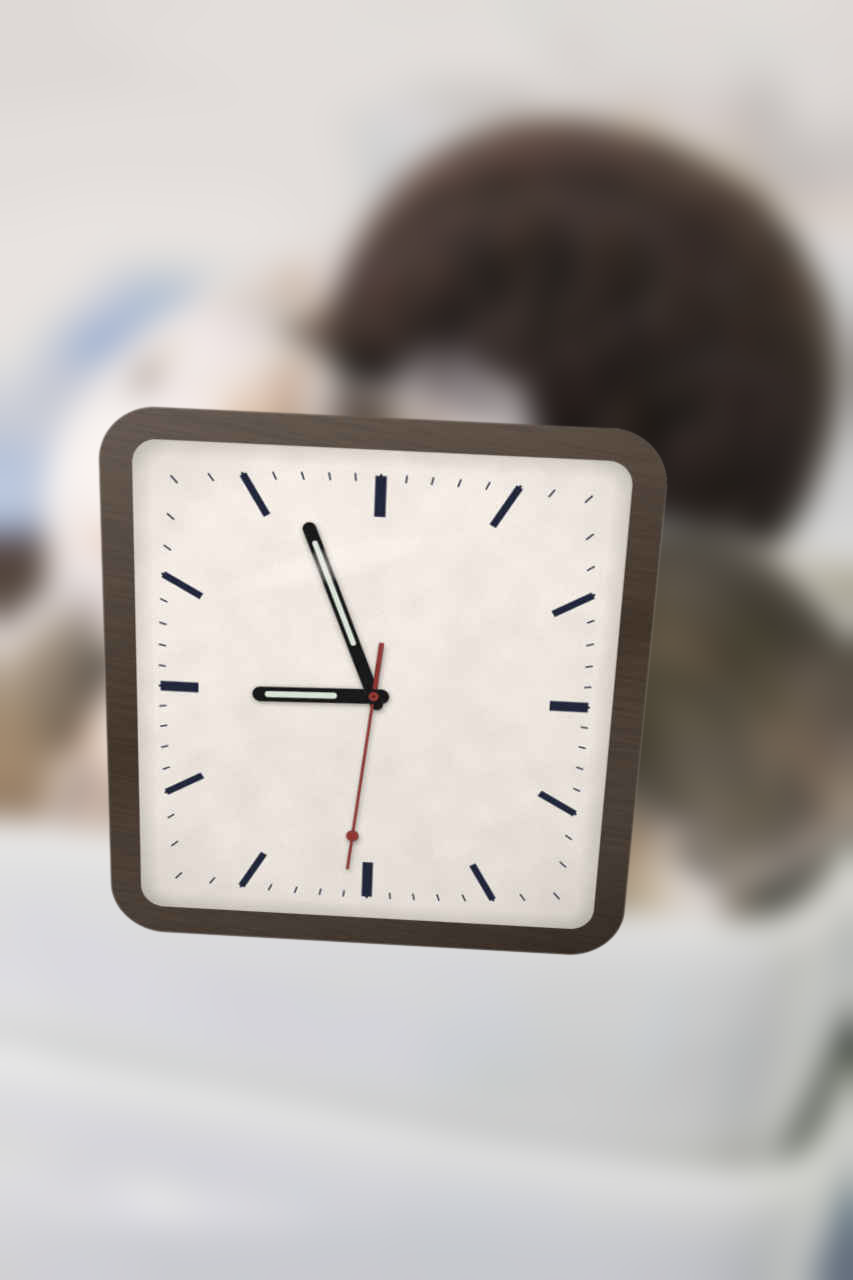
8:56:31
